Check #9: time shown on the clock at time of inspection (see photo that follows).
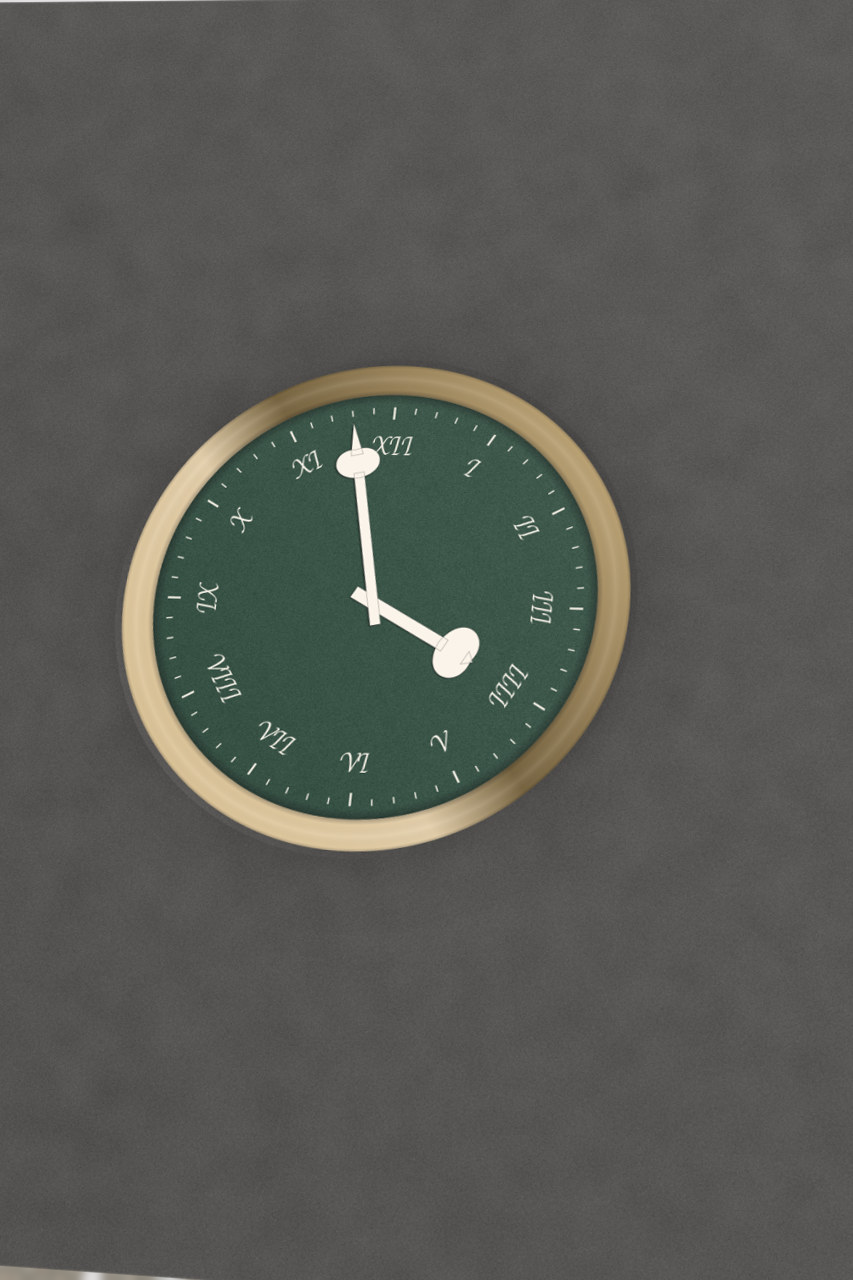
3:58
